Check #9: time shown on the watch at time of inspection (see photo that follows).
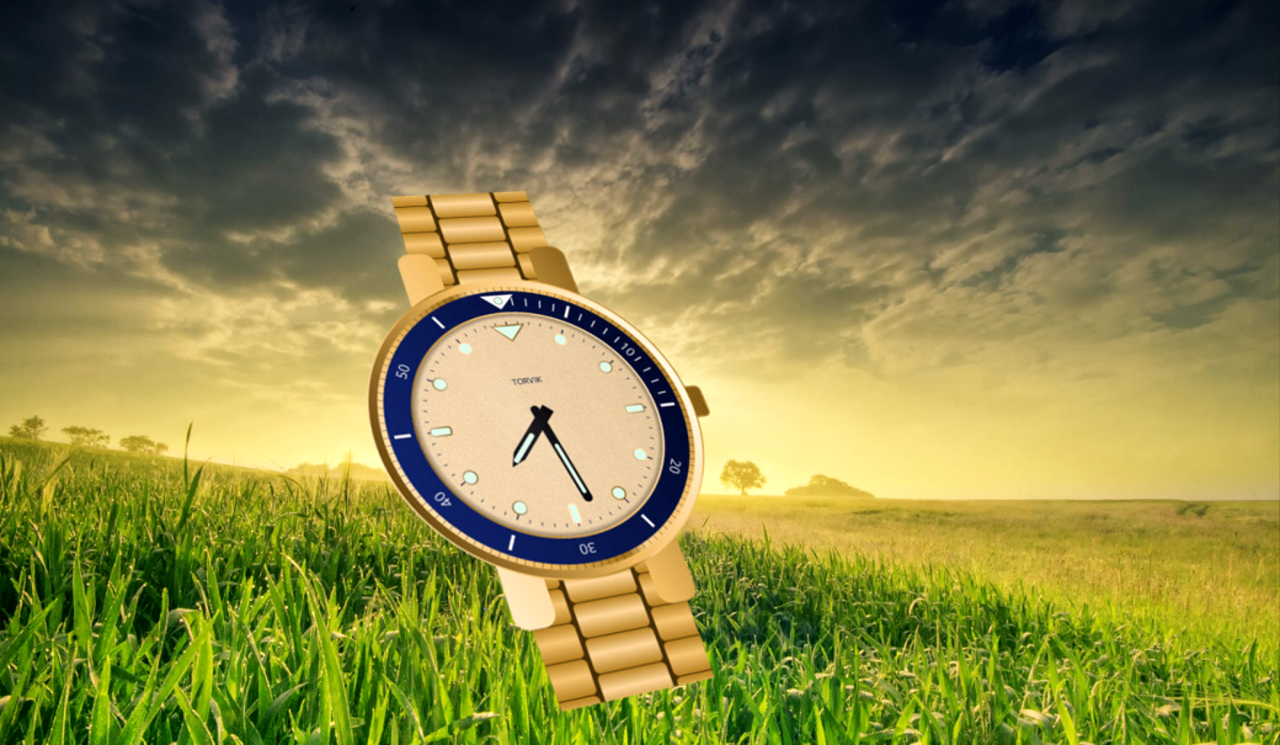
7:28
